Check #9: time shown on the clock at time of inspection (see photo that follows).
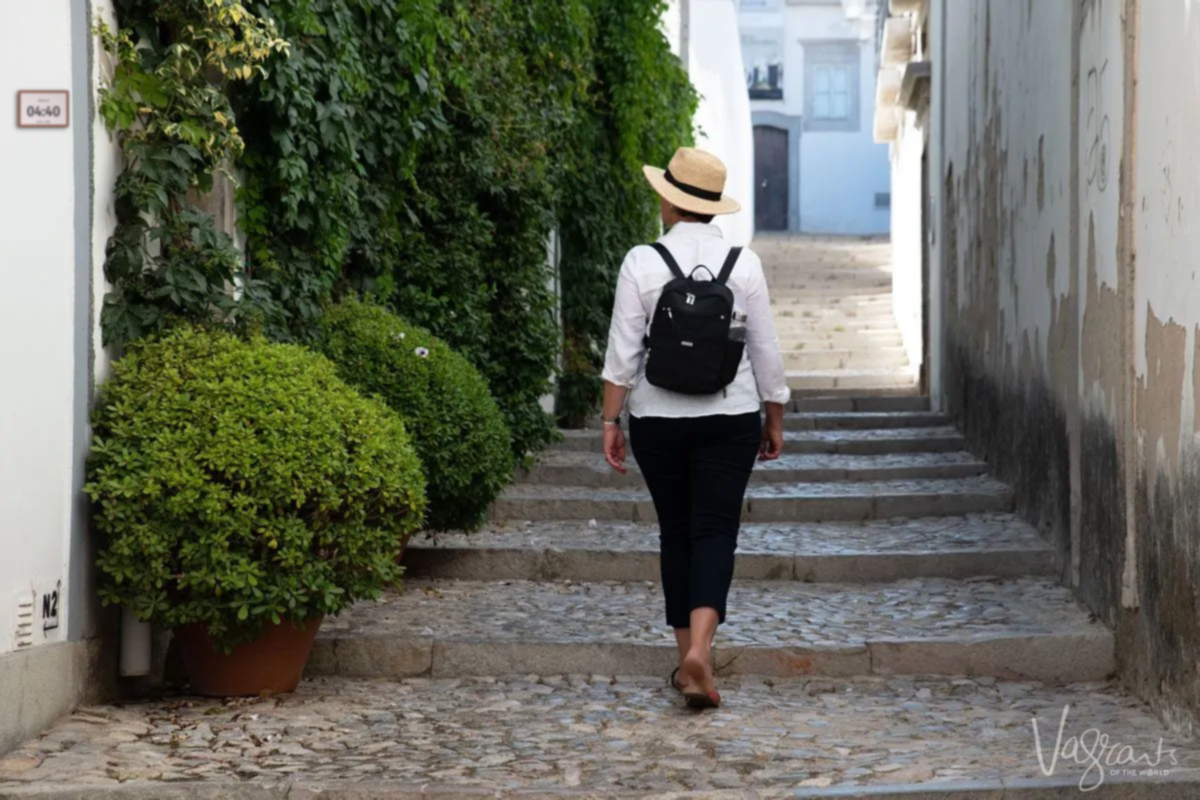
4:40
